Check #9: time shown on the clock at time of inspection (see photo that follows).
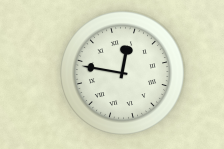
12:49
